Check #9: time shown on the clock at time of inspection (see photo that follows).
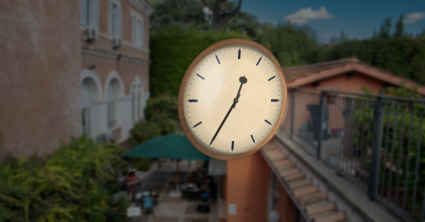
12:35
